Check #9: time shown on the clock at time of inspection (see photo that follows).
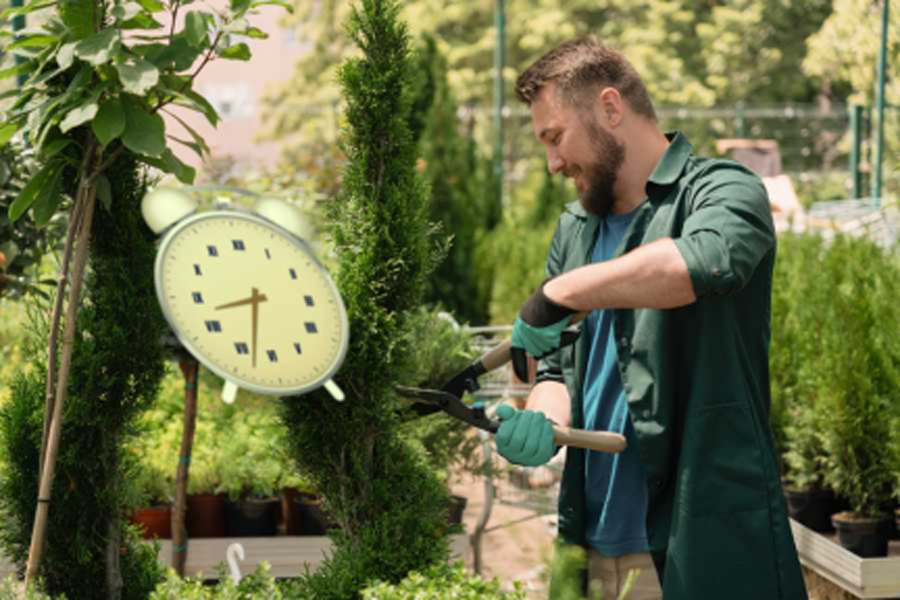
8:33
